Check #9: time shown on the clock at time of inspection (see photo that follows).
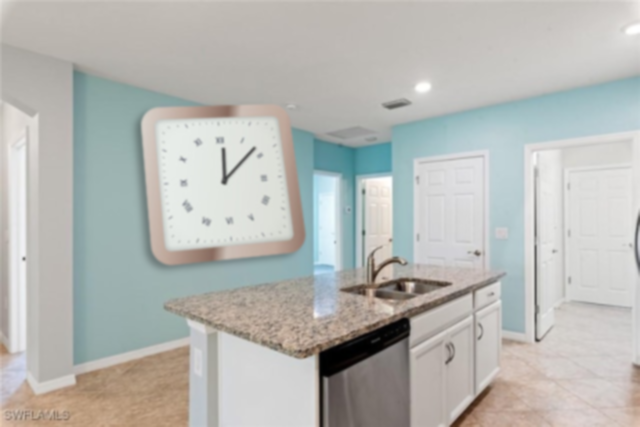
12:08
